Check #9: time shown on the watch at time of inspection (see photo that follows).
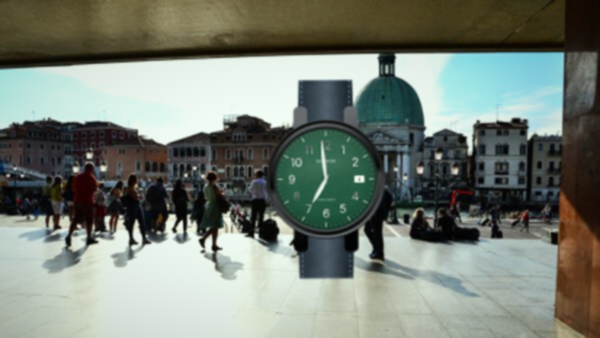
6:59
